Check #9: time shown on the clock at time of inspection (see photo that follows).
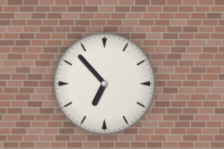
6:53
